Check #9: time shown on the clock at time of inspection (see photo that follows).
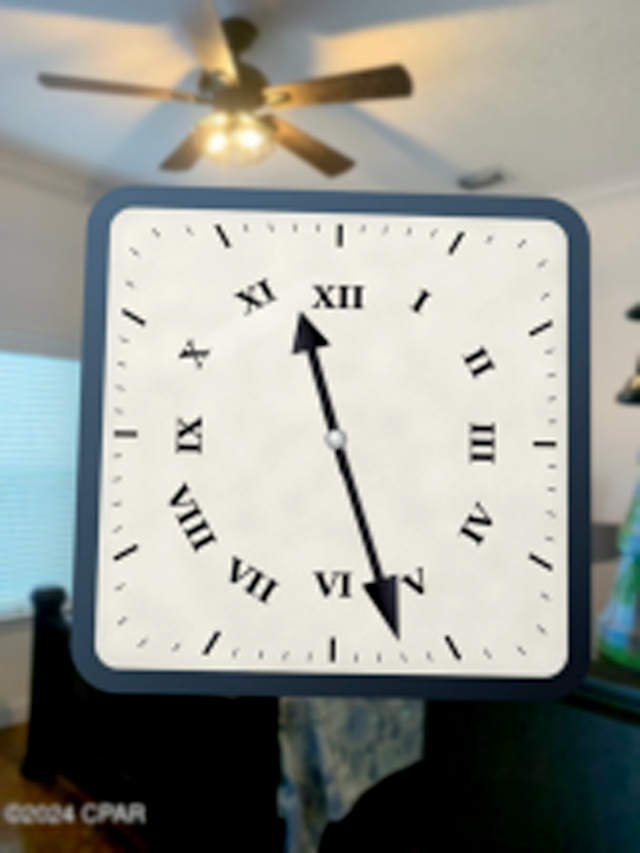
11:27
